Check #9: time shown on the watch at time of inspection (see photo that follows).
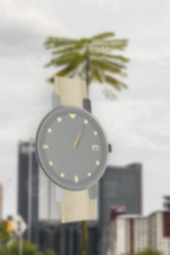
1:05
